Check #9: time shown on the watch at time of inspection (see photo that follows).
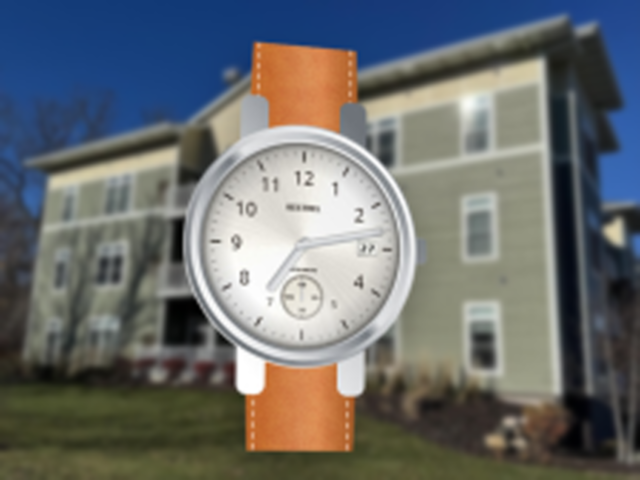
7:13
